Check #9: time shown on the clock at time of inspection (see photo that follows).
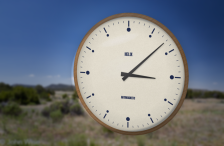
3:08
